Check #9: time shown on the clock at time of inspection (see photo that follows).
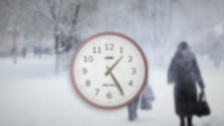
1:25
